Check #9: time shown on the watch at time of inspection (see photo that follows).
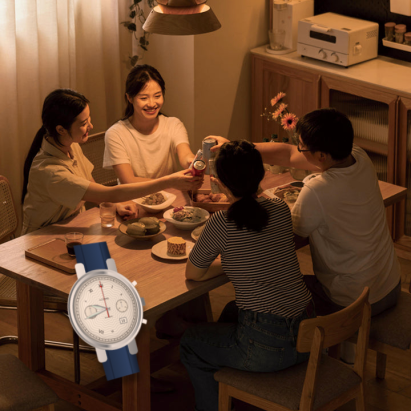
9:43
